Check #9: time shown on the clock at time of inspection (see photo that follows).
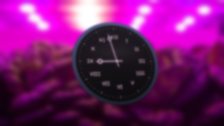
8:58
